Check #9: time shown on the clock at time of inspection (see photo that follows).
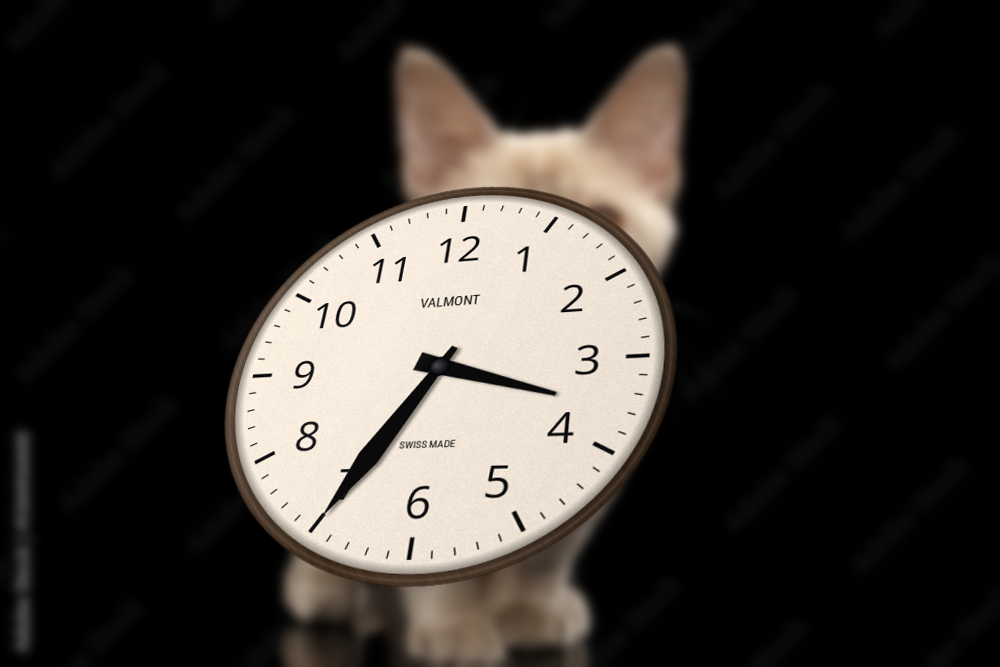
3:35
